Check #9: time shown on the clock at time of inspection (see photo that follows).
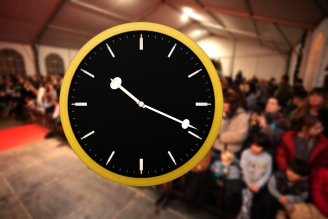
10:19
